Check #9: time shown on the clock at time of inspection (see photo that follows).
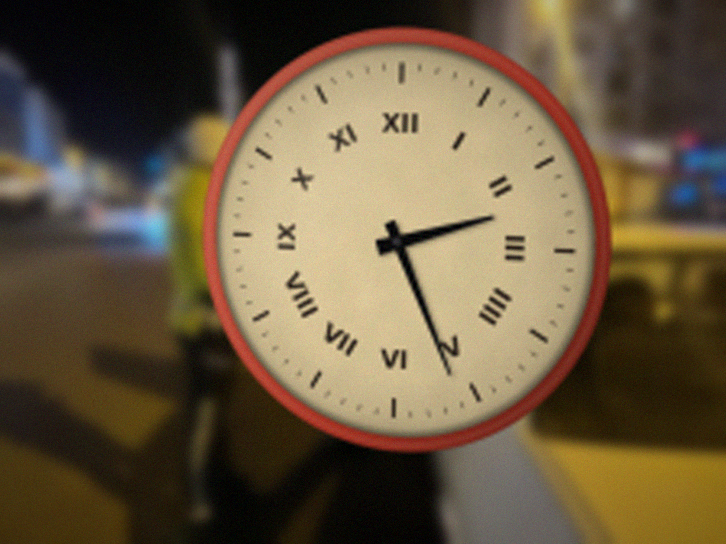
2:26
